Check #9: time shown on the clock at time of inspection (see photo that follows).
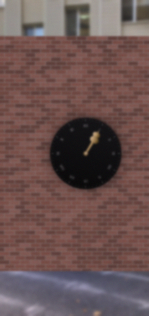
1:05
